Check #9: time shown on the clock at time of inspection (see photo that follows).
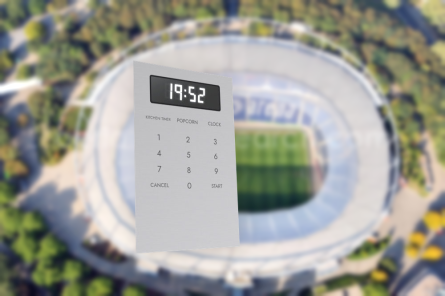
19:52
